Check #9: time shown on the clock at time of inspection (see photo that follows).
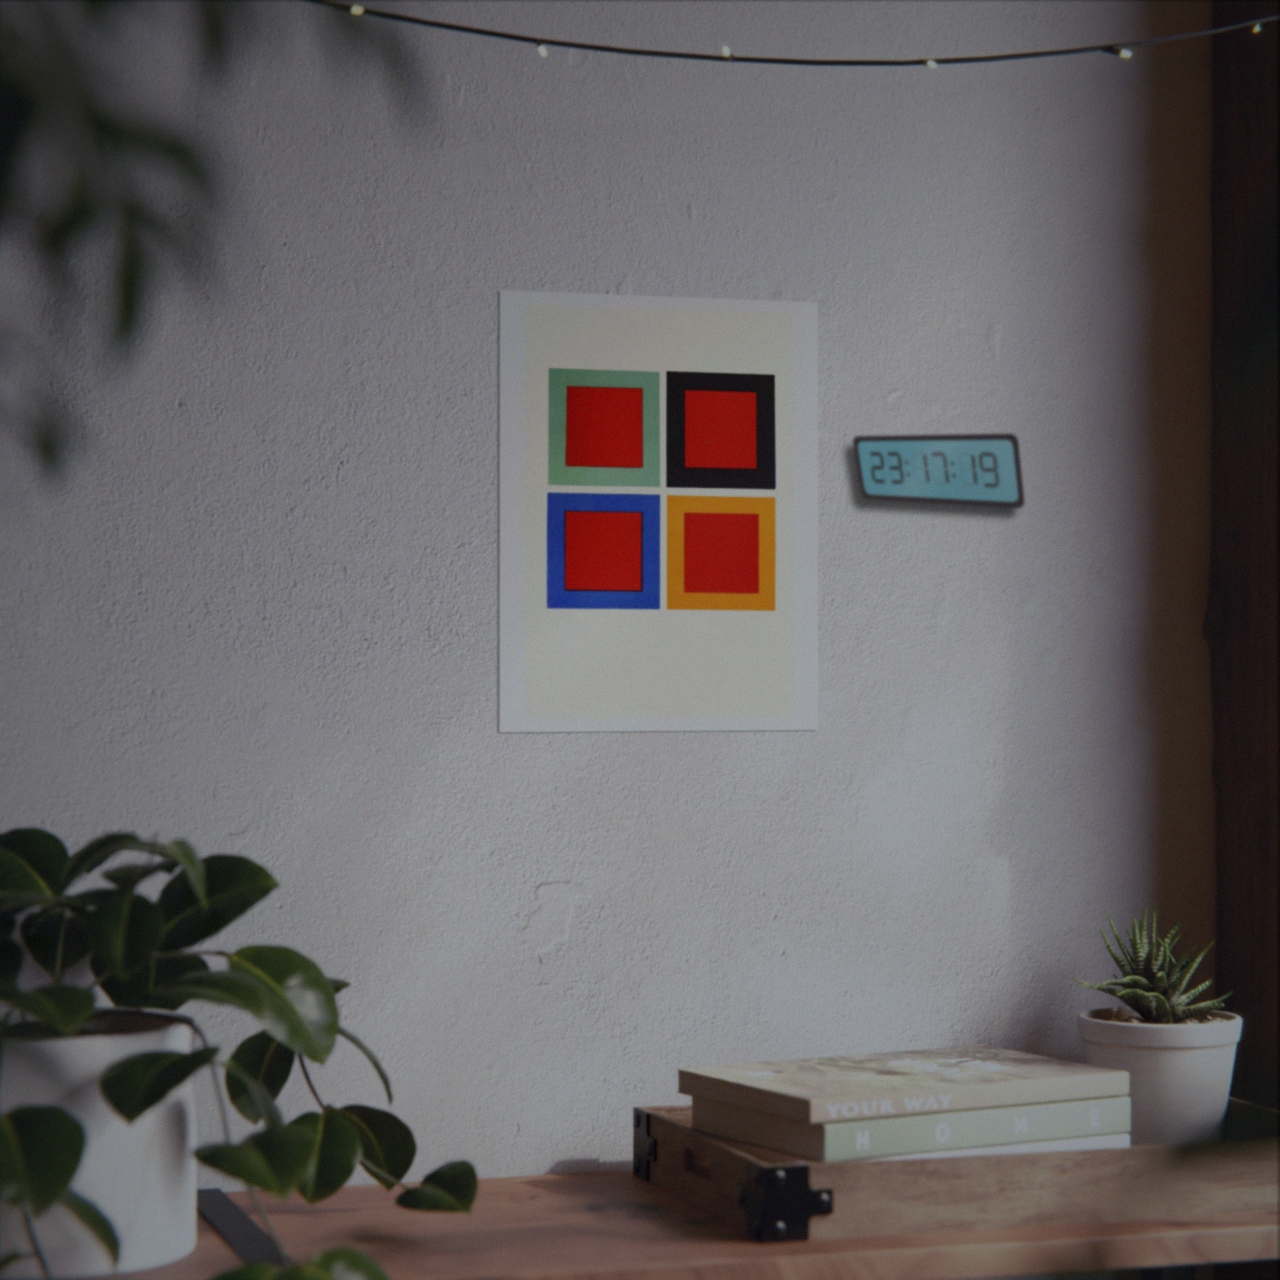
23:17:19
